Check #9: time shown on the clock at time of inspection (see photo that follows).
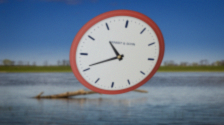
10:41
